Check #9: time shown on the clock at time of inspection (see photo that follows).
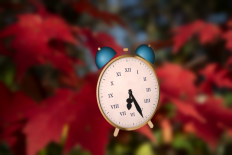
6:26
